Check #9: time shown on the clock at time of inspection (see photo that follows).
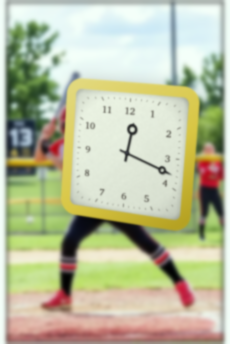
12:18
